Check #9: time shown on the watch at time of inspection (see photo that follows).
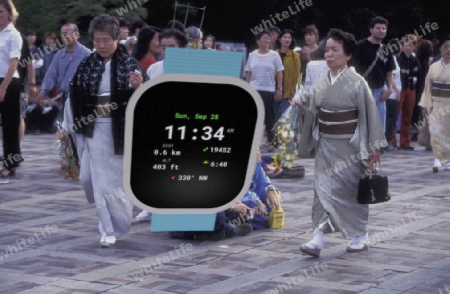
11:34
